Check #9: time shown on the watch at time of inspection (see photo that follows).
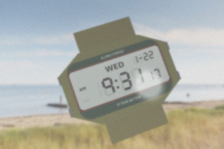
9:31:17
